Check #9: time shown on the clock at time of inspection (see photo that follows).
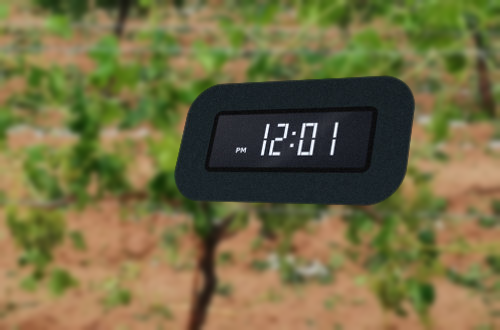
12:01
